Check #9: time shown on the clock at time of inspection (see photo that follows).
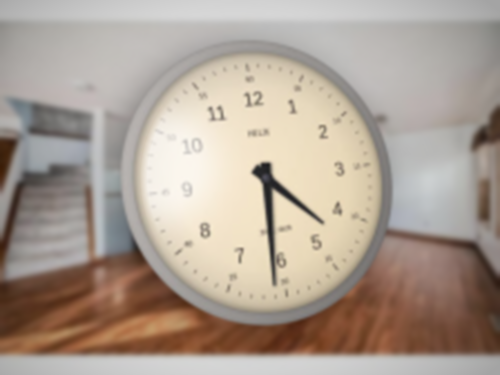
4:31
